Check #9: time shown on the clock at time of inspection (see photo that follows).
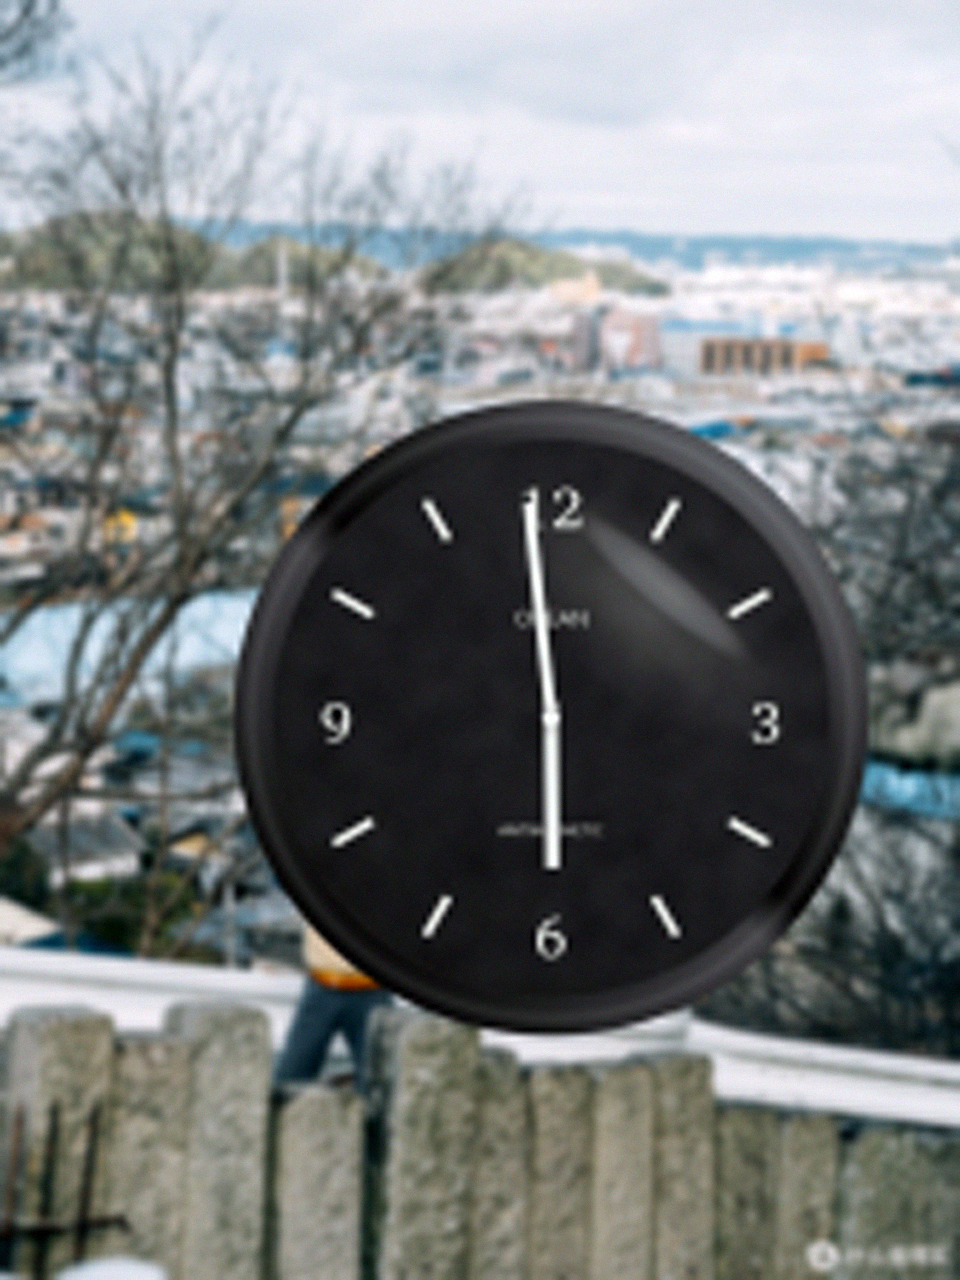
5:59
